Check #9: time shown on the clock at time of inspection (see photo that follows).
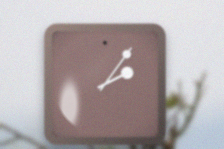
2:06
